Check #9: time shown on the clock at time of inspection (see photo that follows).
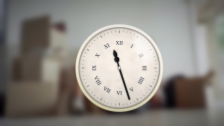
11:27
